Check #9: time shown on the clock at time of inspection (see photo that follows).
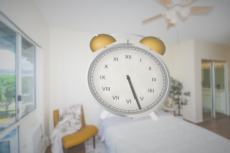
5:27
